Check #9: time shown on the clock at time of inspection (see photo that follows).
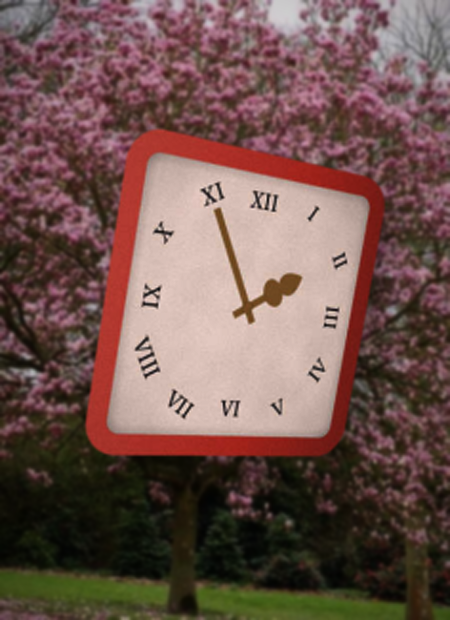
1:55
